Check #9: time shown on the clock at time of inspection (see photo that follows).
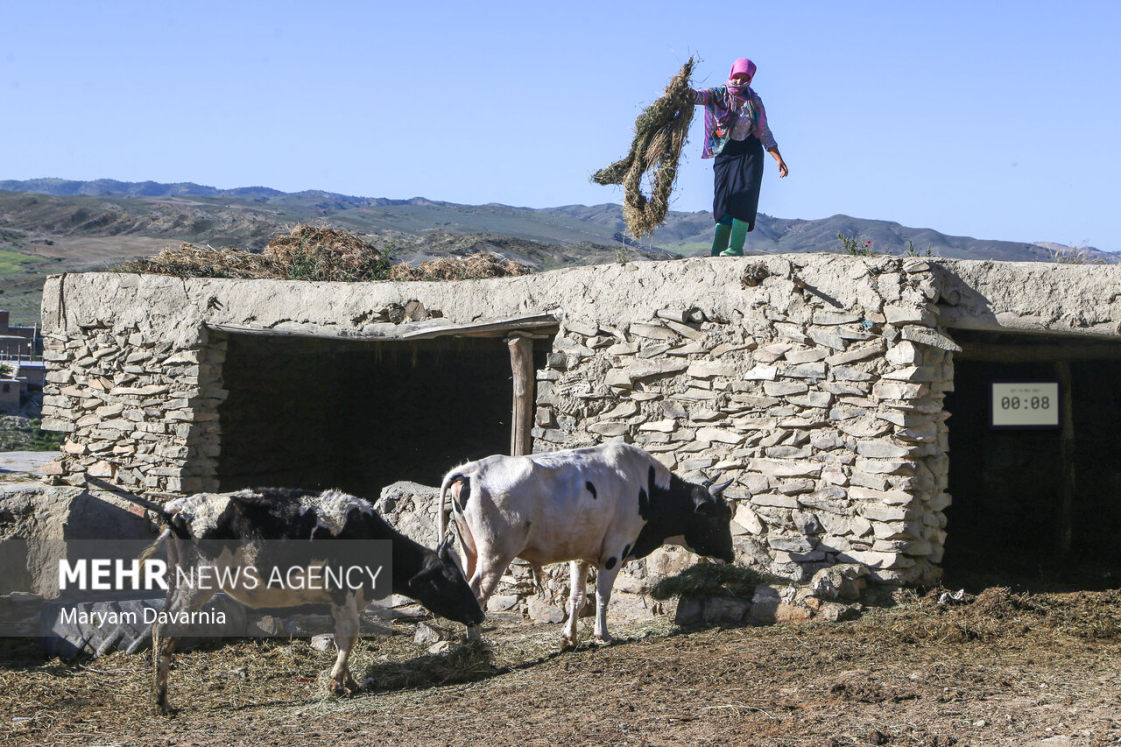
0:08
